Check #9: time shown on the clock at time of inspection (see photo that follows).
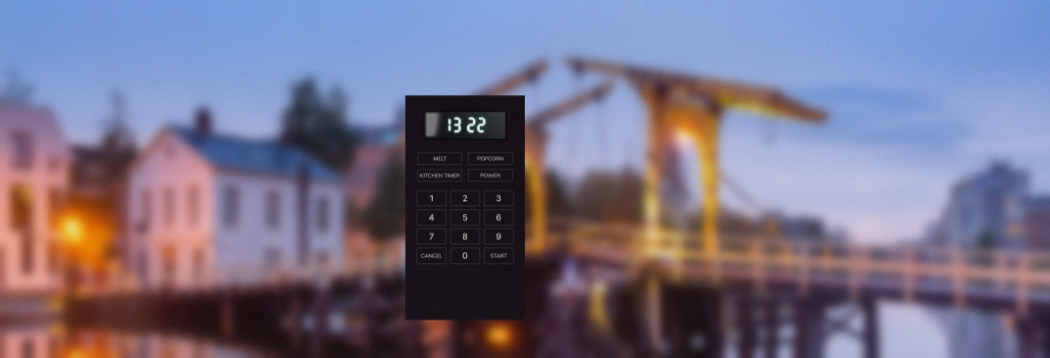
13:22
